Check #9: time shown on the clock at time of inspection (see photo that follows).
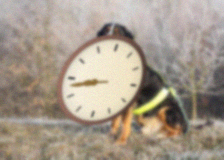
8:43
